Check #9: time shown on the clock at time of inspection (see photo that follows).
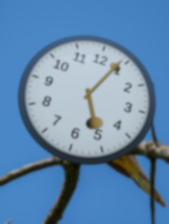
5:04
